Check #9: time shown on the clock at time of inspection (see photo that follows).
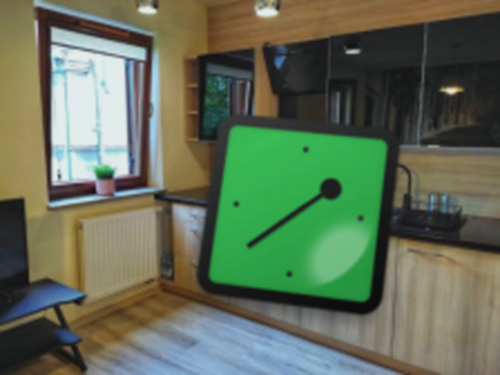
1:38
